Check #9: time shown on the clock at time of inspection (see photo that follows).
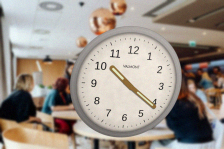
10:21
